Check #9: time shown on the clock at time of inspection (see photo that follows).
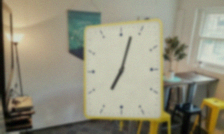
7:03
